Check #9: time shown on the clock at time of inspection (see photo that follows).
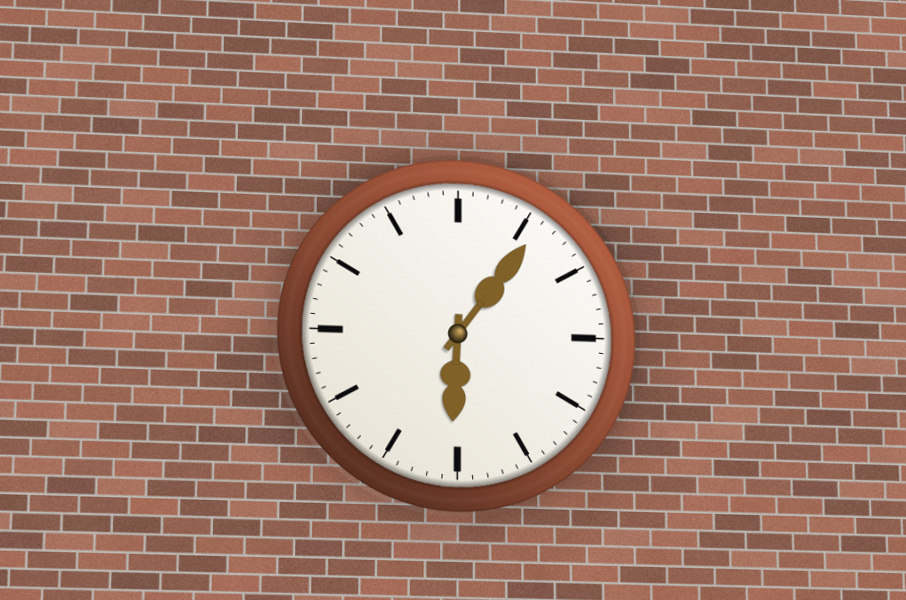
6:06
